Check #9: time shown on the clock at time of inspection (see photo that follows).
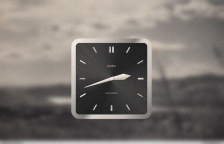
2:42
